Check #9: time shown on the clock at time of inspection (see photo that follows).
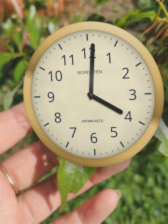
4:01
